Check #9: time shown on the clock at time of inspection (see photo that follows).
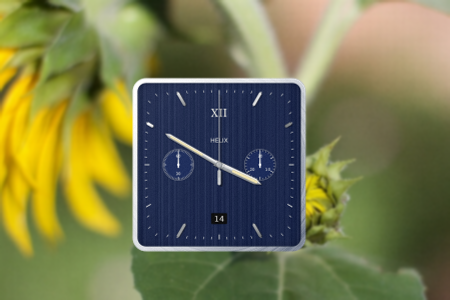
3:50
